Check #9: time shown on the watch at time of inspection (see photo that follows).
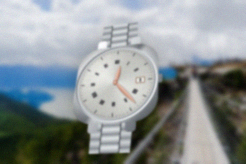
12:23
